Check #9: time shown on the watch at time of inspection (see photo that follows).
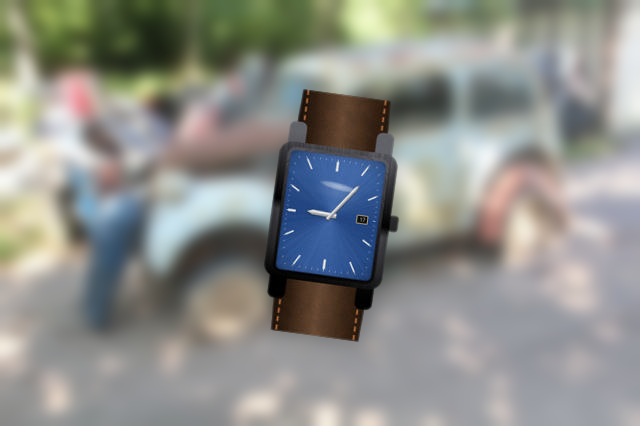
9:06
